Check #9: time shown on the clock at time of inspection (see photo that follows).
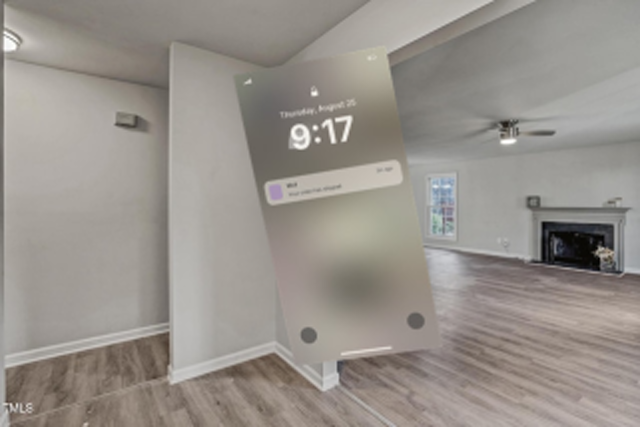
9:17
